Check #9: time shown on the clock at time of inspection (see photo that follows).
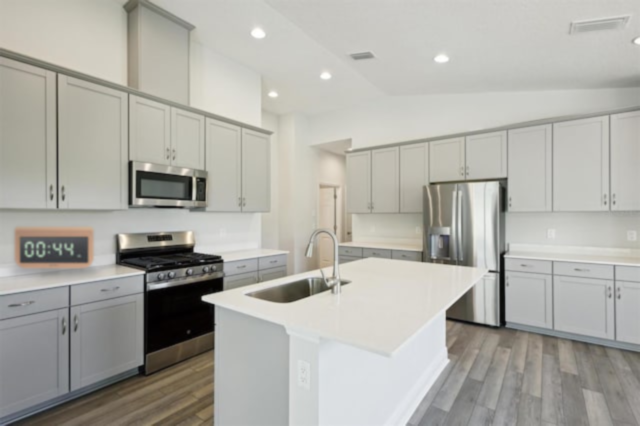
0:44
